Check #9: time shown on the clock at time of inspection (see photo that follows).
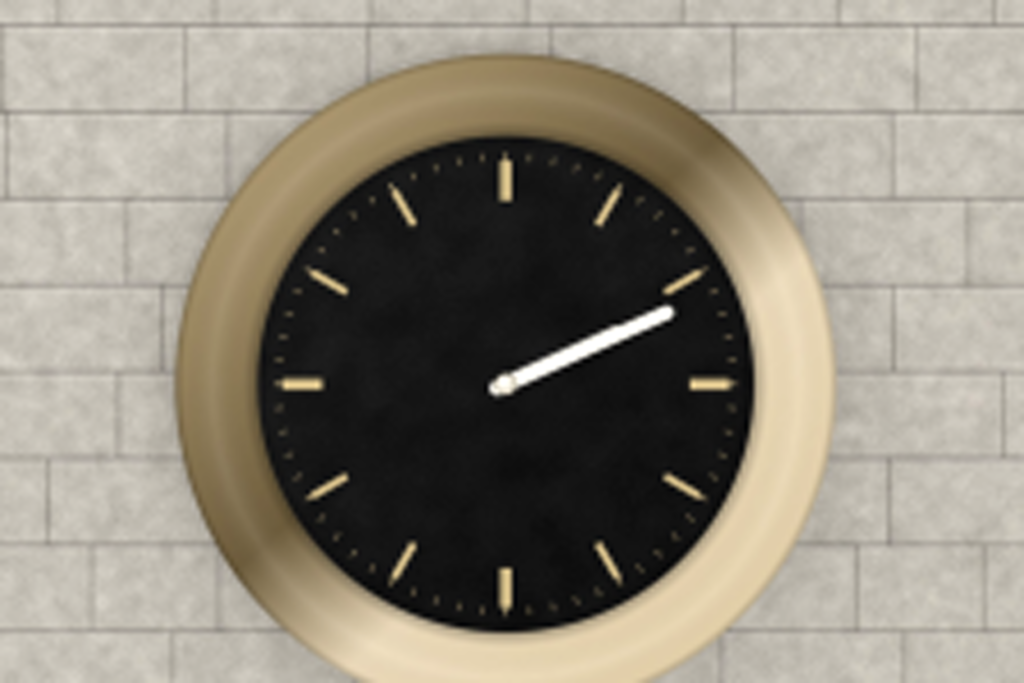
2:11
